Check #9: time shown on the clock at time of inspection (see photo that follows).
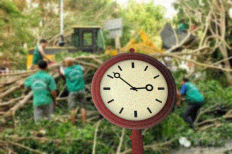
2:52
